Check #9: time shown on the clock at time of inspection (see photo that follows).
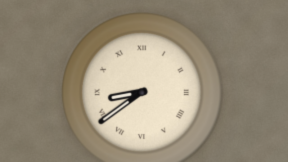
8:39
